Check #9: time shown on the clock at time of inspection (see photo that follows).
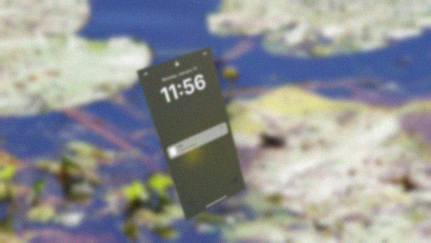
11:56
